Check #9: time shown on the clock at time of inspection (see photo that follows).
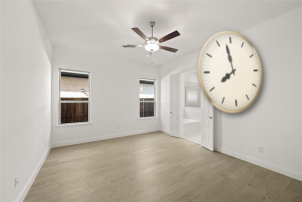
7:58
